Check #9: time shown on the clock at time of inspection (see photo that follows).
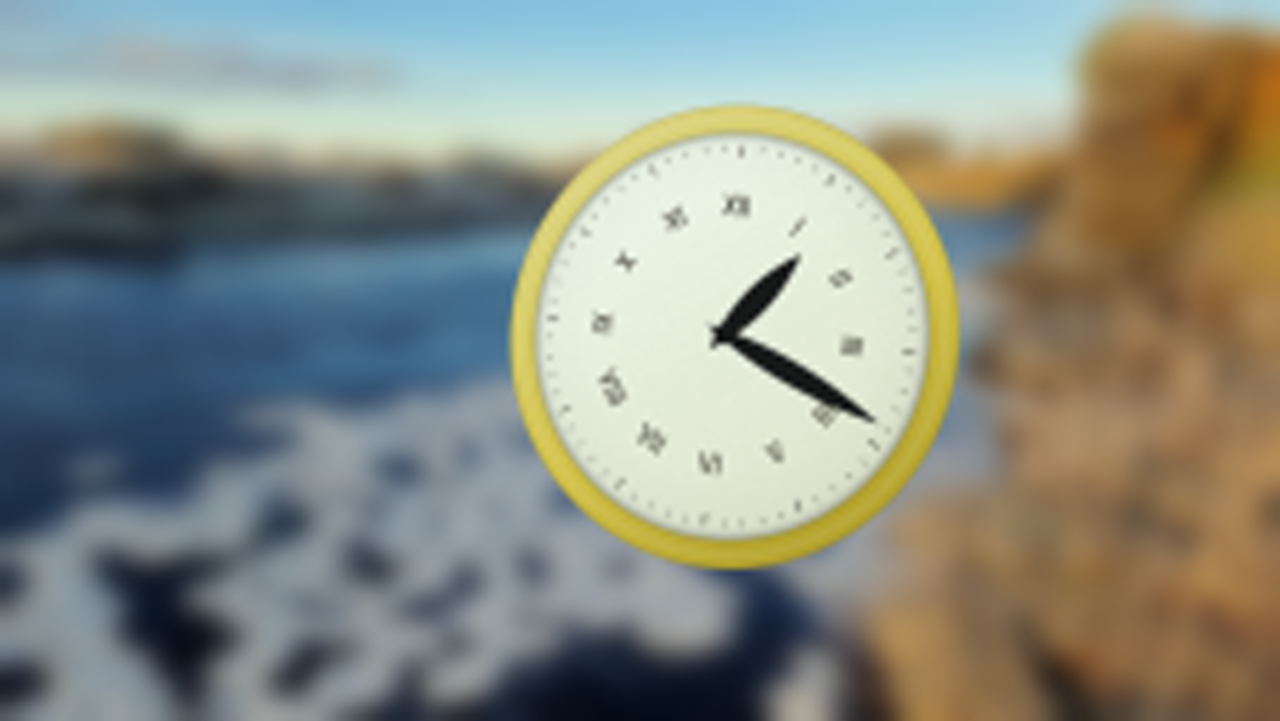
1:19
